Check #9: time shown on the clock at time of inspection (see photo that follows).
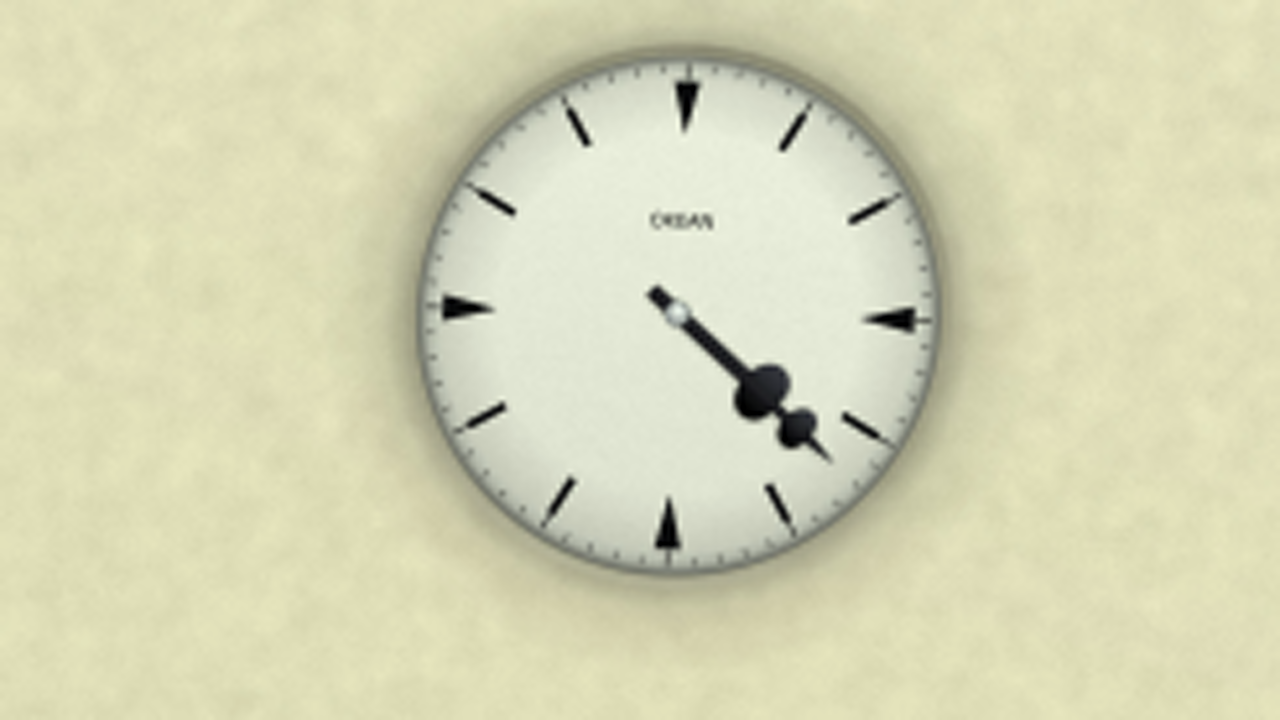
4:22
